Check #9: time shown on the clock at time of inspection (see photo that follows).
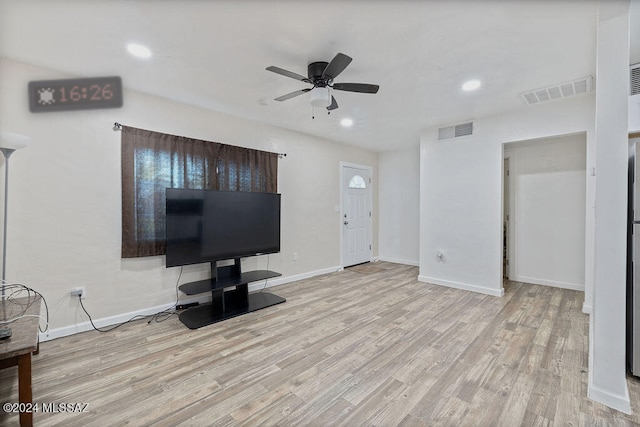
16:26
